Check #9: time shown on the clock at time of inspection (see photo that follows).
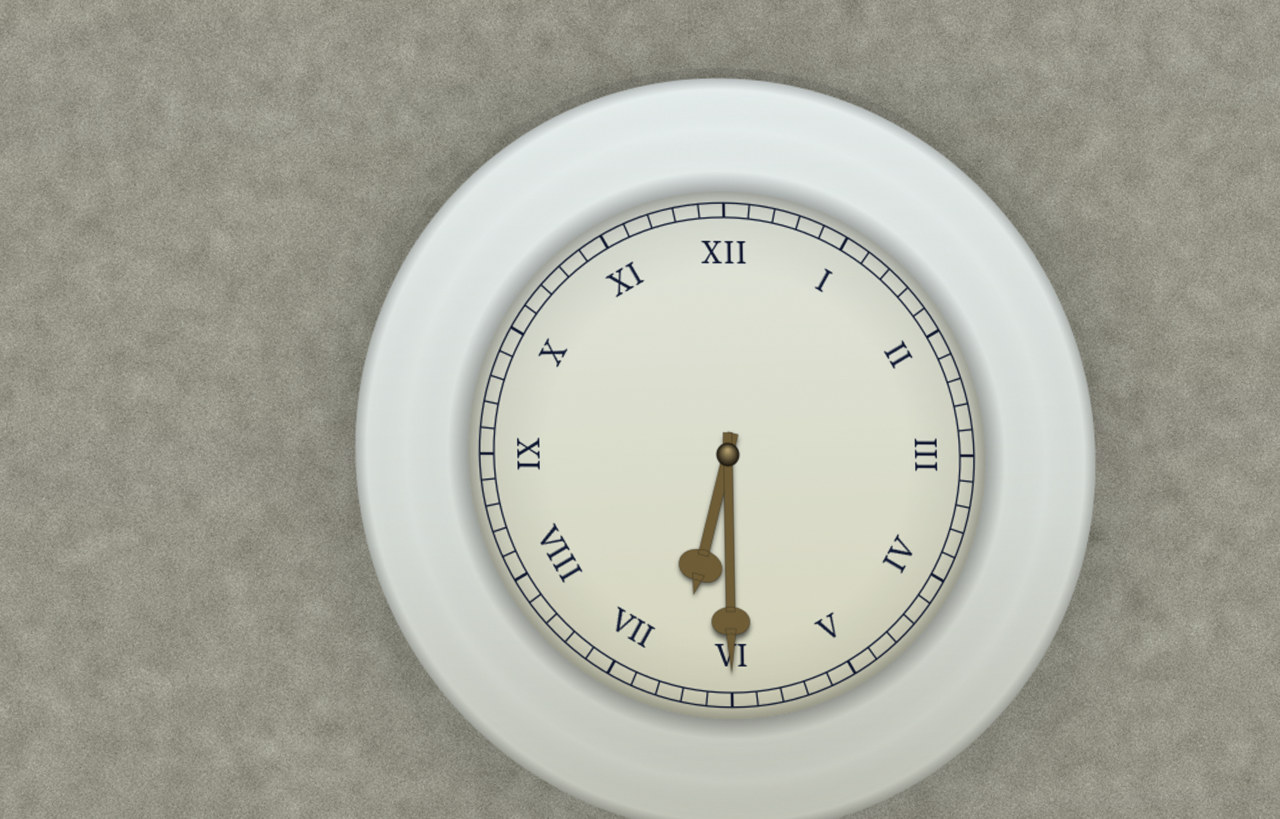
6:30
